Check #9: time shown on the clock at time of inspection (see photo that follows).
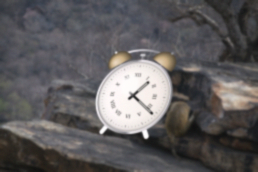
1:21
